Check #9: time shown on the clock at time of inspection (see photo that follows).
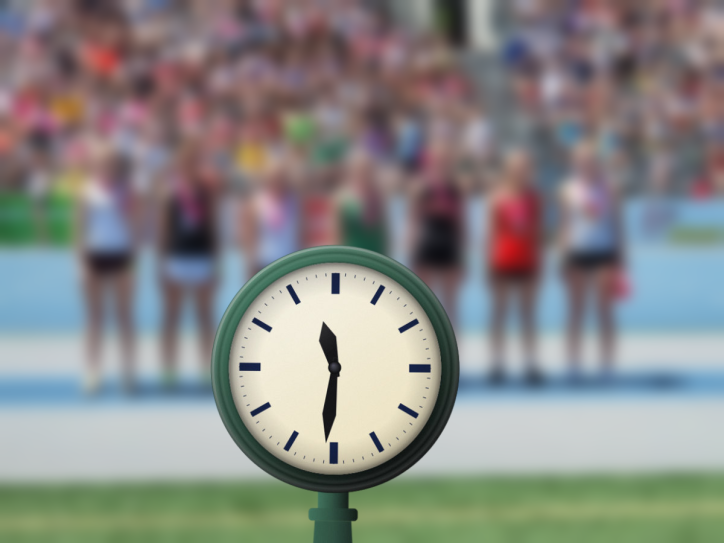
11:31
